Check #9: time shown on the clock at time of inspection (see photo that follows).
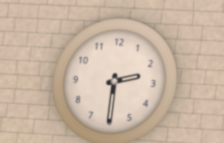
2:30
